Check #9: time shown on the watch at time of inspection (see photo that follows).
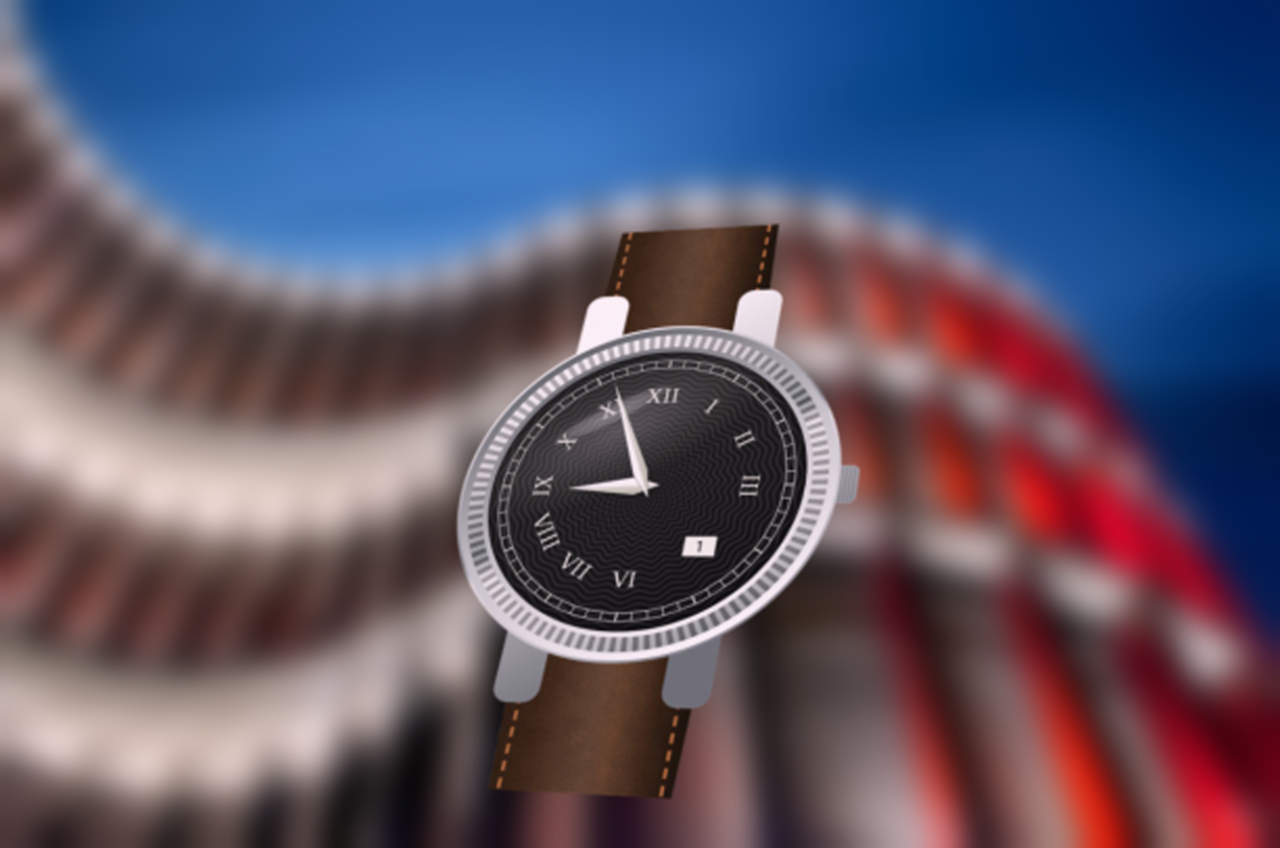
8:56
